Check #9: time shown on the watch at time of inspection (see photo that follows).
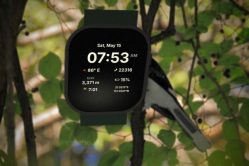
7:53
